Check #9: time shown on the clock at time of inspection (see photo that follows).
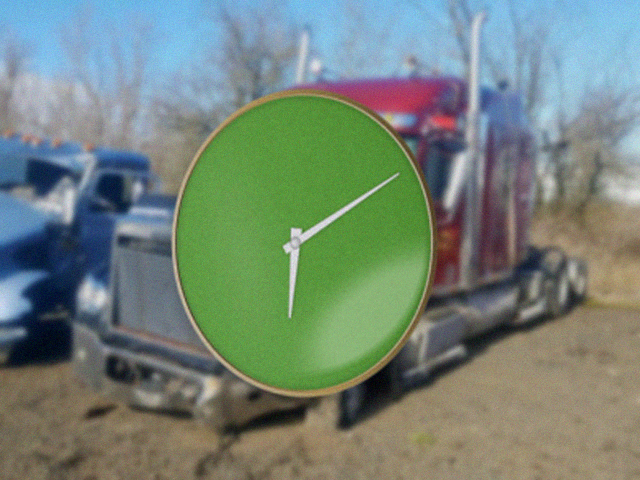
6:10
